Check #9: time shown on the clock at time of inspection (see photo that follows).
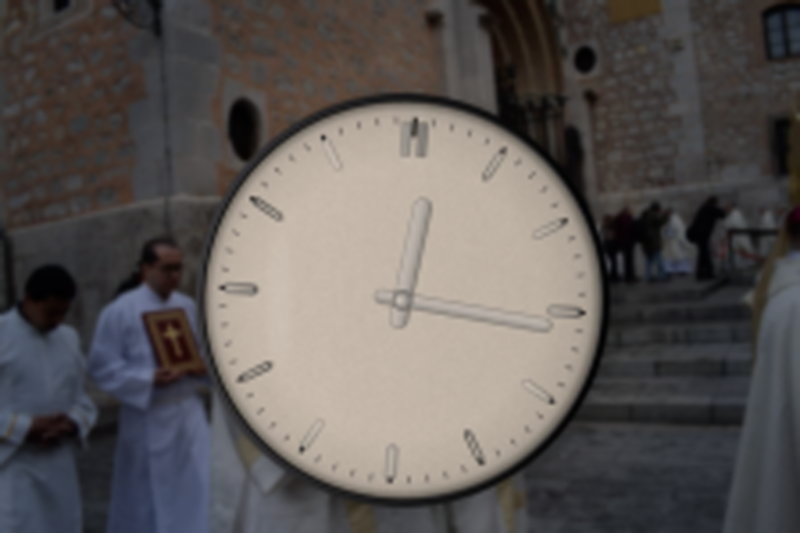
12:16
